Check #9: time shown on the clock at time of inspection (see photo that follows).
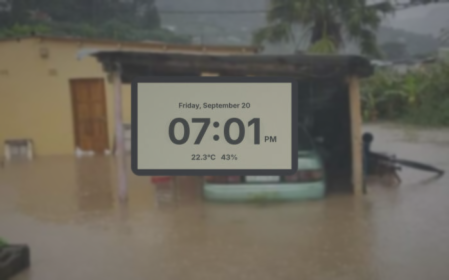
7:01
